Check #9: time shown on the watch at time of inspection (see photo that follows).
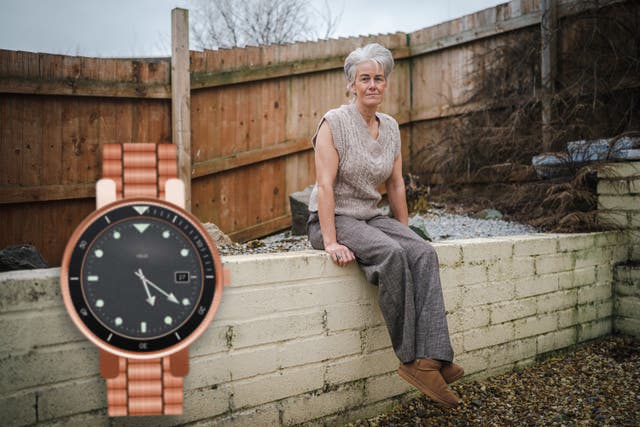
5:21
